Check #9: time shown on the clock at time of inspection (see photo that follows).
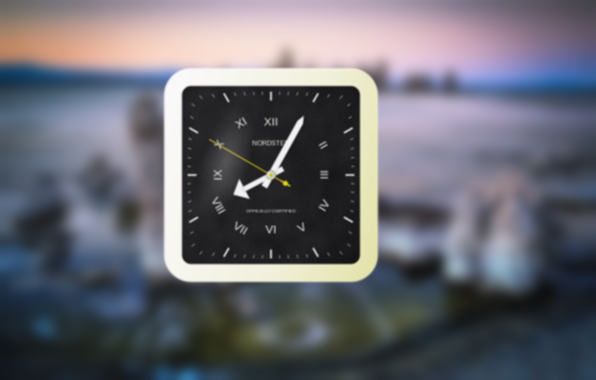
8:04:50
